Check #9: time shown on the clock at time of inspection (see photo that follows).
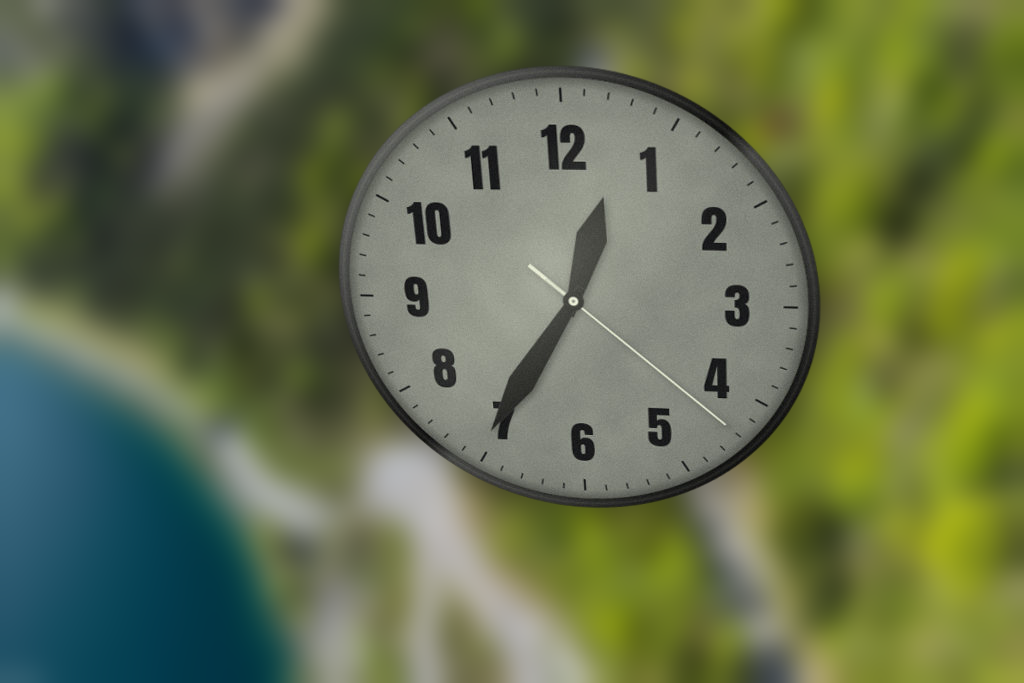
12:35:22
